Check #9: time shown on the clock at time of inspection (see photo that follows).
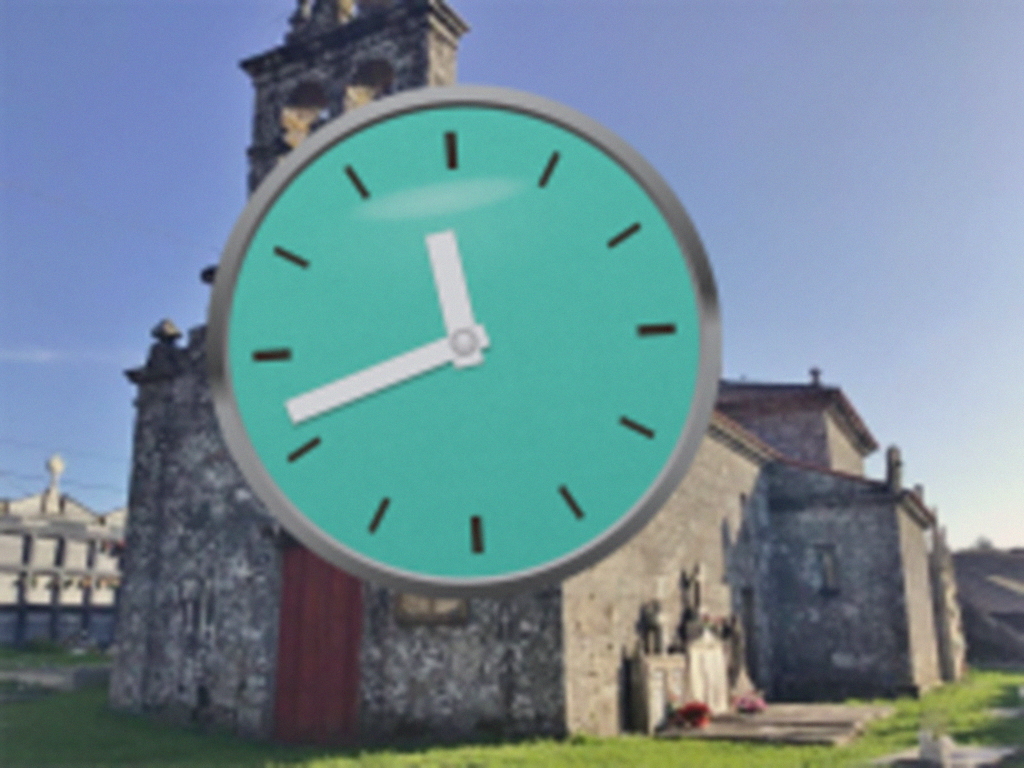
11:42
